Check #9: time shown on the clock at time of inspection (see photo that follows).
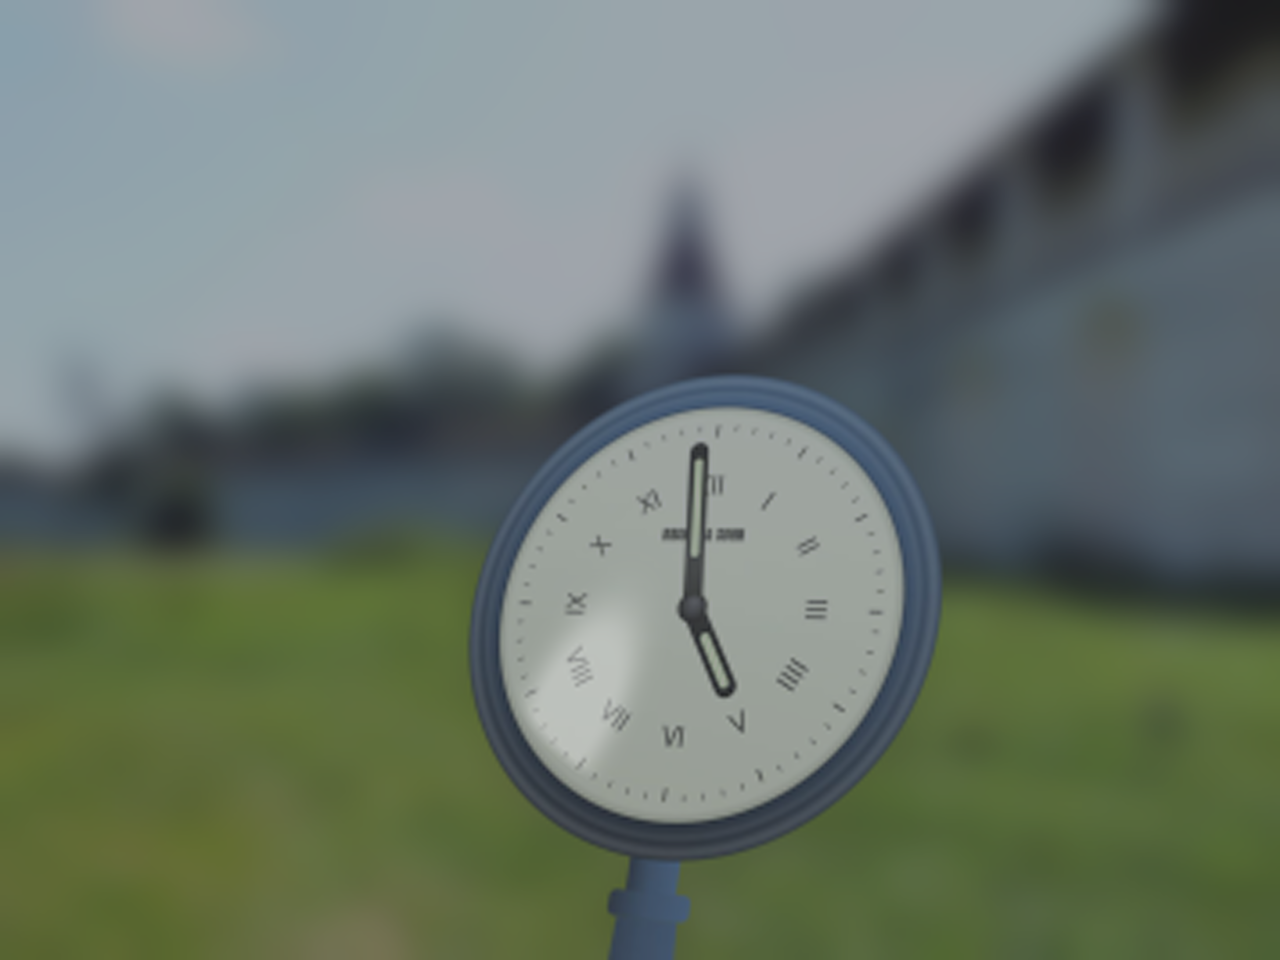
4:59
